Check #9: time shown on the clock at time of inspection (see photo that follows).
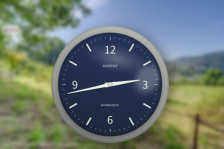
2:43
